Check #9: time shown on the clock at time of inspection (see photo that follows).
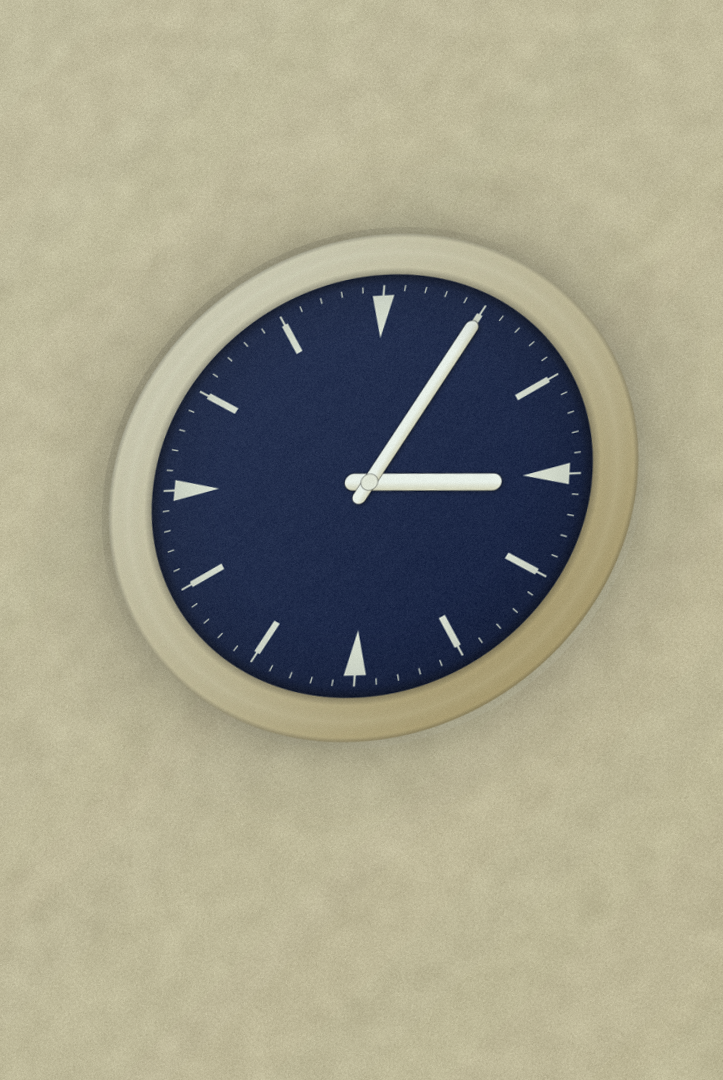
3:05
